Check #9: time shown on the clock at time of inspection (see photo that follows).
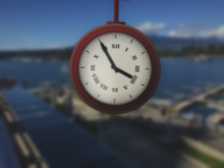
3:55
